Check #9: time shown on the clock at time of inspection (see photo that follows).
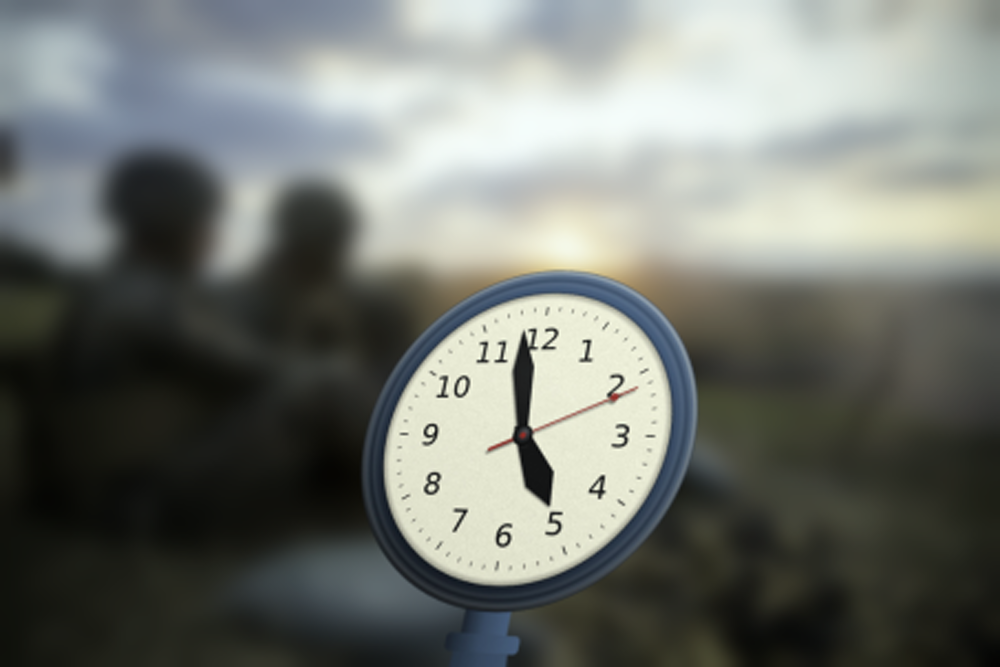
4:58:11
